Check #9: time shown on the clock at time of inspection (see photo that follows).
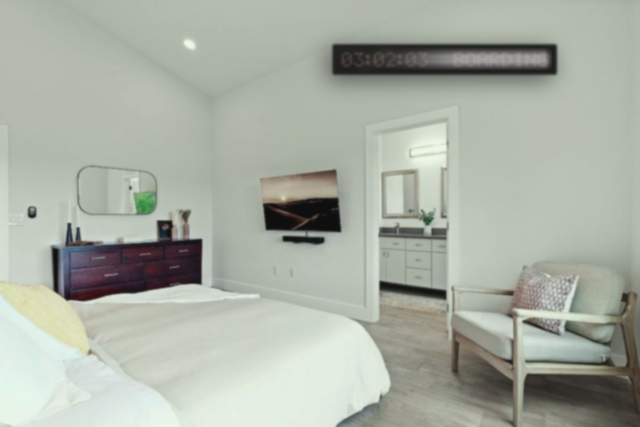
3:02:03
